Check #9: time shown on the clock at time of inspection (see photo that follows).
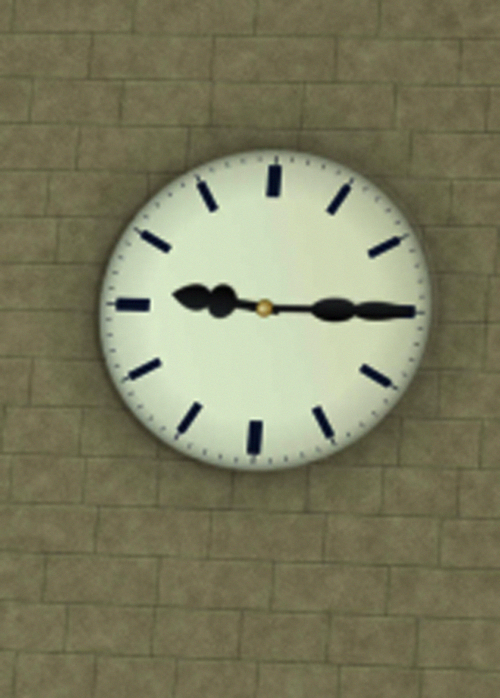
9:15
